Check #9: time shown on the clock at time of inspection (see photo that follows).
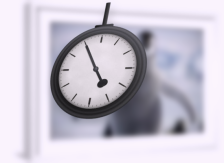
4:55
